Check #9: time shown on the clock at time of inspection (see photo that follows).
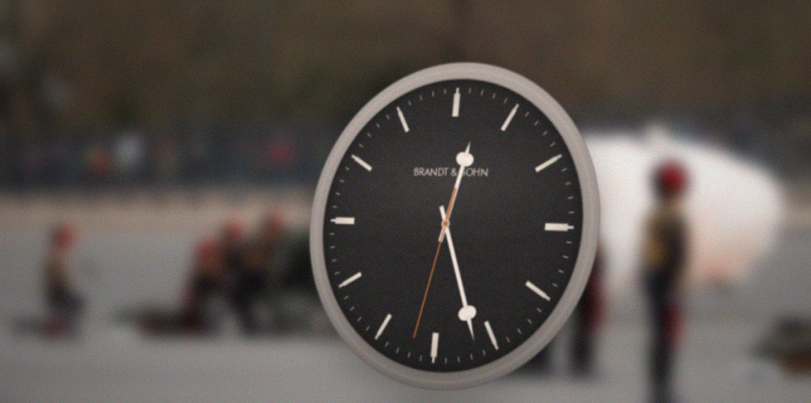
12:26:32
